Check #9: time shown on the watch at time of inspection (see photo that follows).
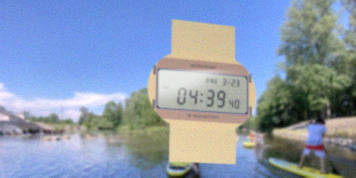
4:39
